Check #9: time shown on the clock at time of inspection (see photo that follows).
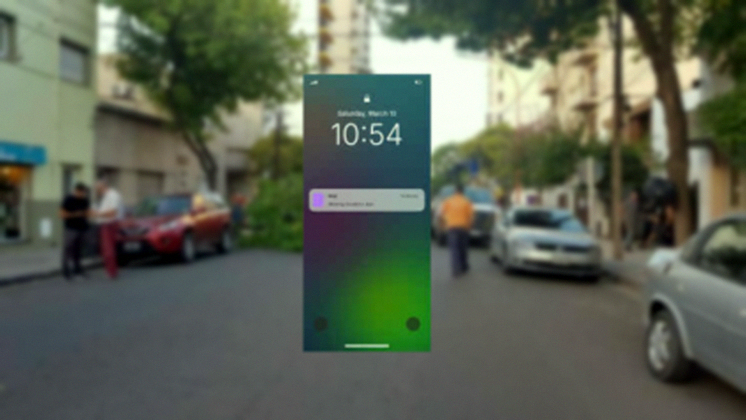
10:54
